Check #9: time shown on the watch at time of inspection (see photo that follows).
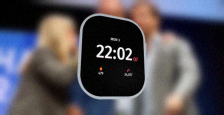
22:02
